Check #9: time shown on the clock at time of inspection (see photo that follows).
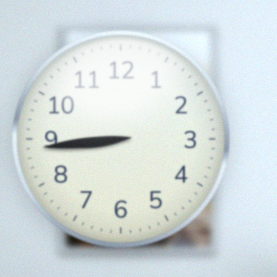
8:44
